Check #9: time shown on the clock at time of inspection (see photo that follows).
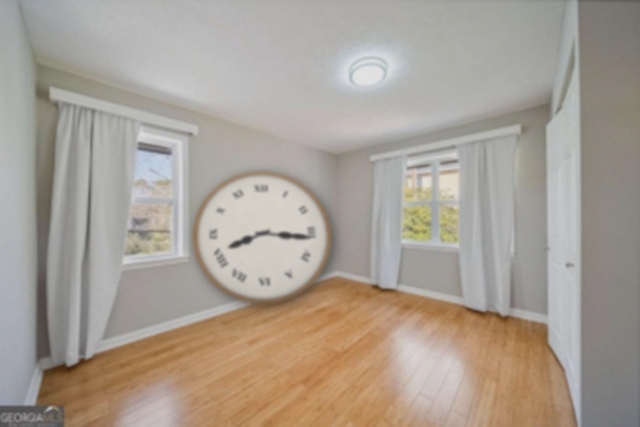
8:16
